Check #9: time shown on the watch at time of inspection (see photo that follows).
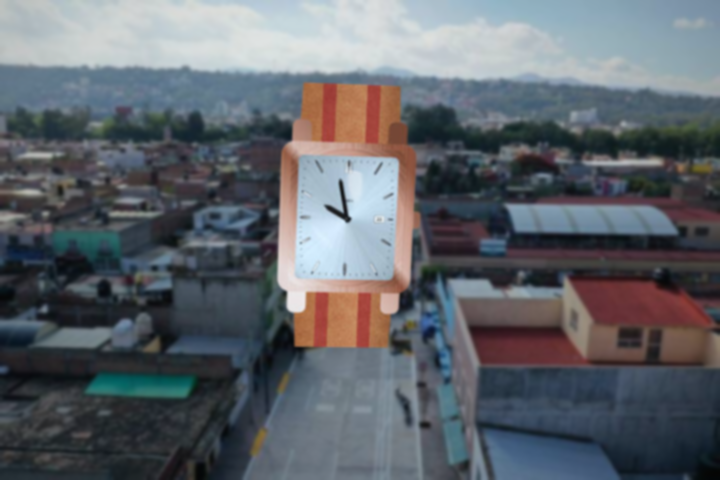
9:58
